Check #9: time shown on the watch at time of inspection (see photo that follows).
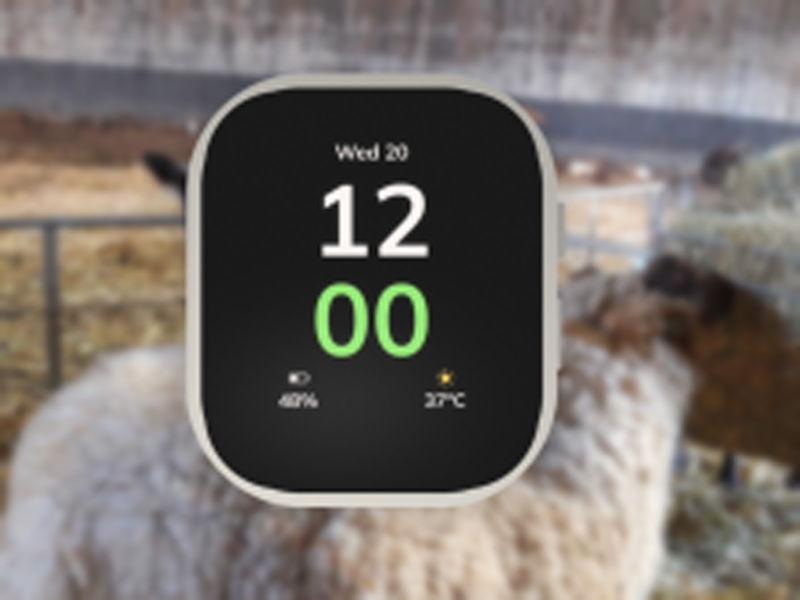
12:00
